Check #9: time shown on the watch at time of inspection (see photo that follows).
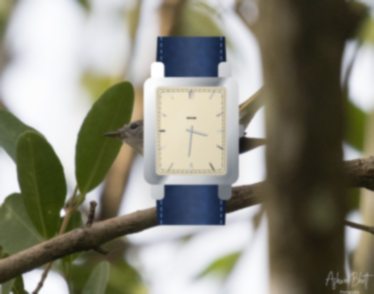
3:31
